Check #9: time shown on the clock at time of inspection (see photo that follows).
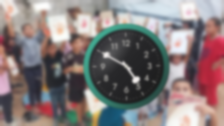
4:50
